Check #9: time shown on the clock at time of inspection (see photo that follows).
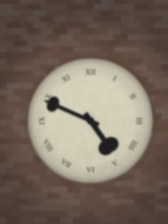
4:49
